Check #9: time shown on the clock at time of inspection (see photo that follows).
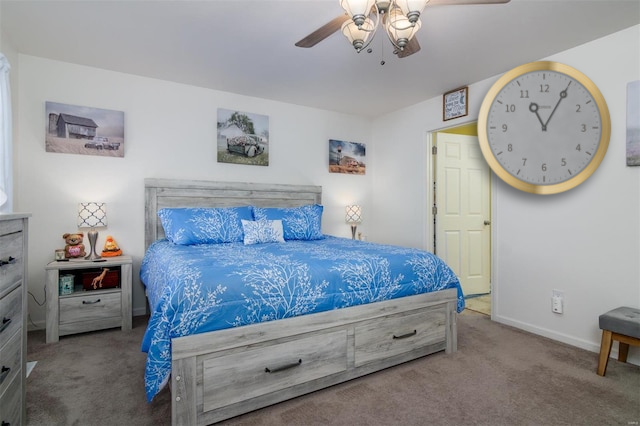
11:05
